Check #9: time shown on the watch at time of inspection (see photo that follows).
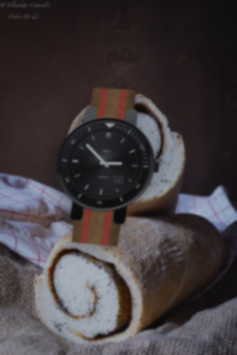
2:52
